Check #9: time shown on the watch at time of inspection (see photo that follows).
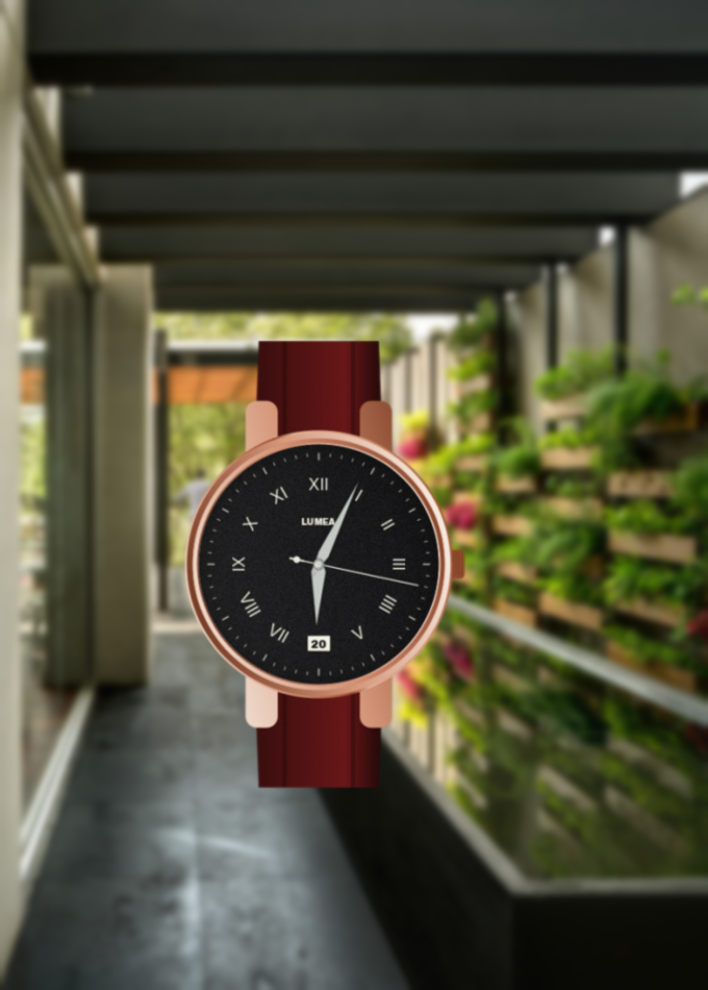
6:04:17
